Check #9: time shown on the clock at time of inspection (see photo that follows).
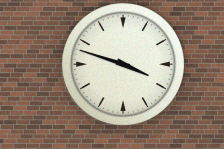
3:48
